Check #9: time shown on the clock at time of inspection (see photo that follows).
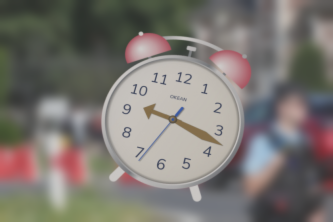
9:17:34
